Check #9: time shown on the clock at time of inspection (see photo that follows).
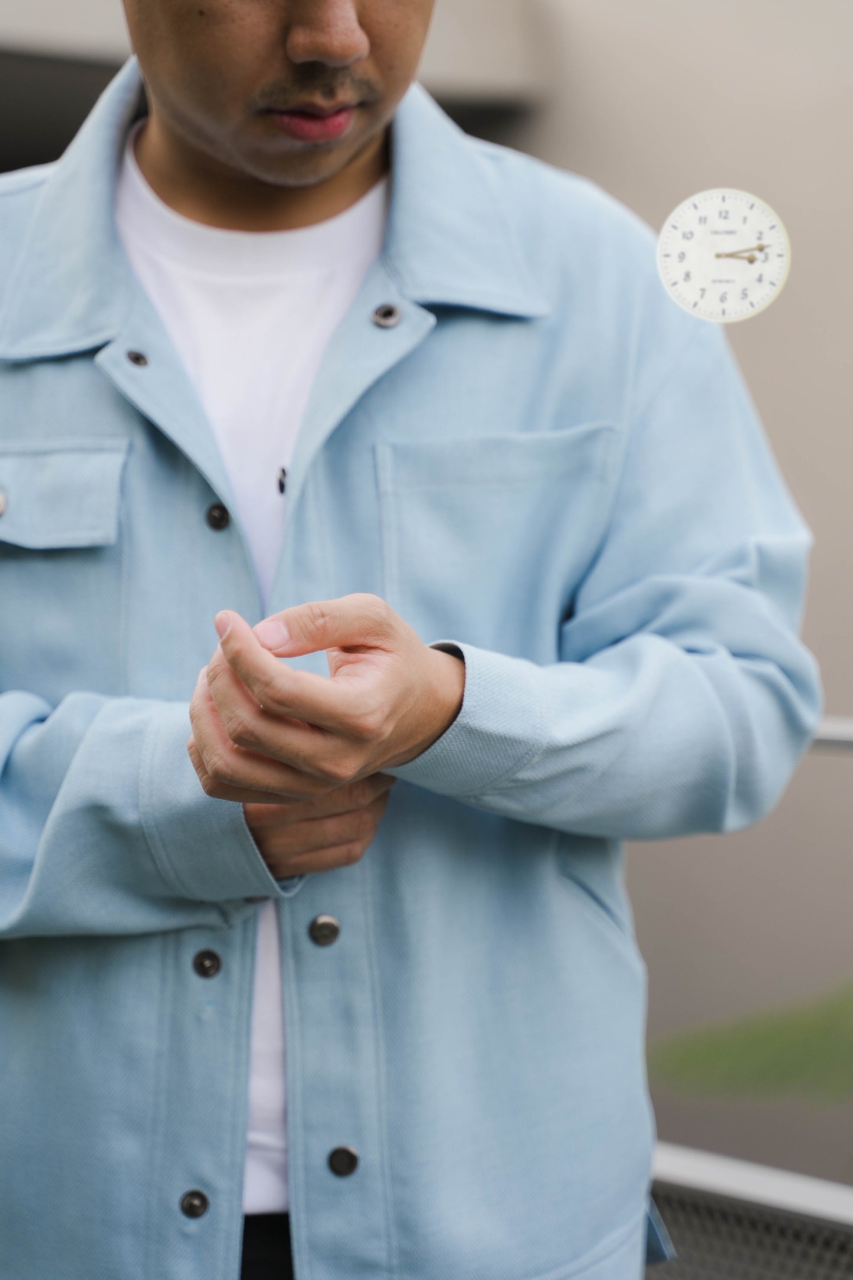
3:13
